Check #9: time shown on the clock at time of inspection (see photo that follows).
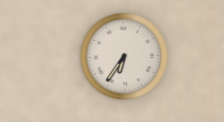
6:36
